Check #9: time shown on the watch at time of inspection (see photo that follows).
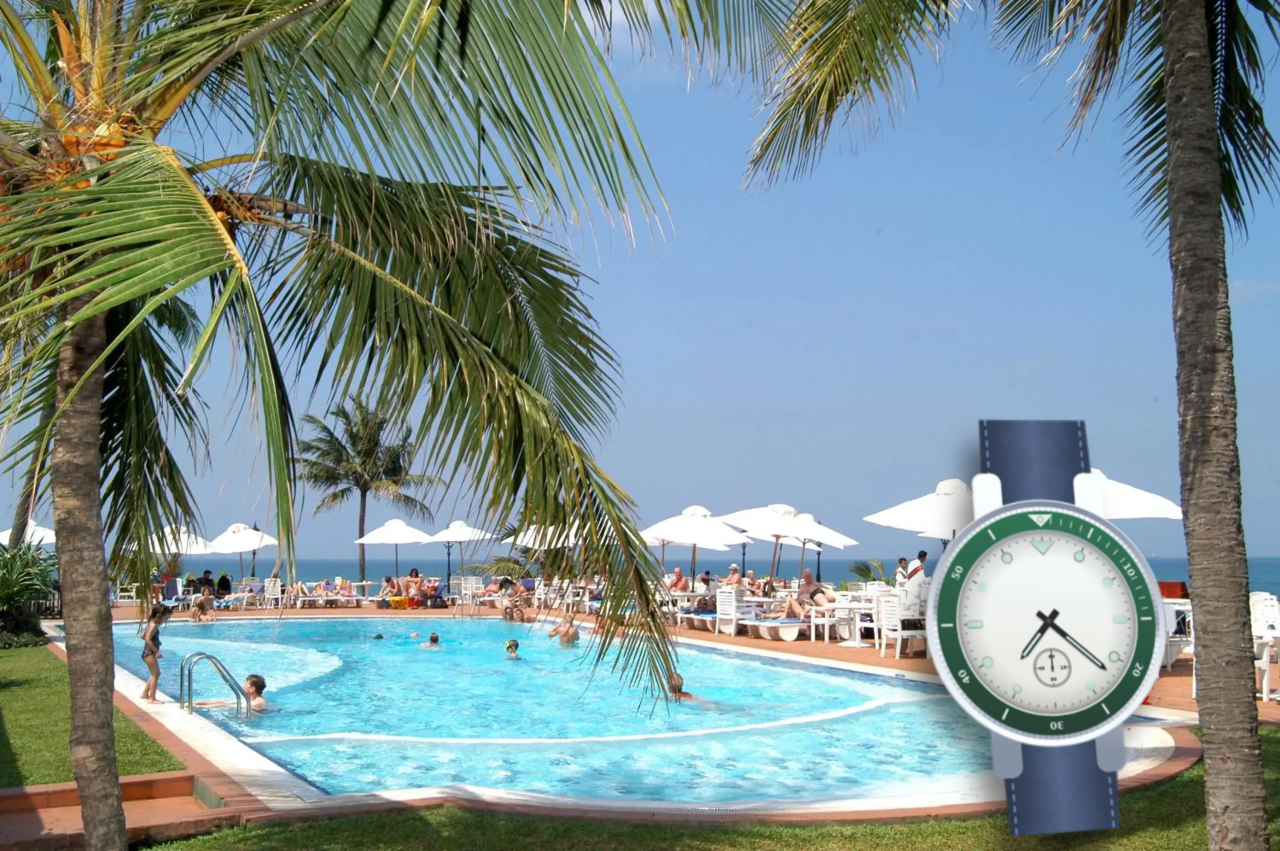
7:22
